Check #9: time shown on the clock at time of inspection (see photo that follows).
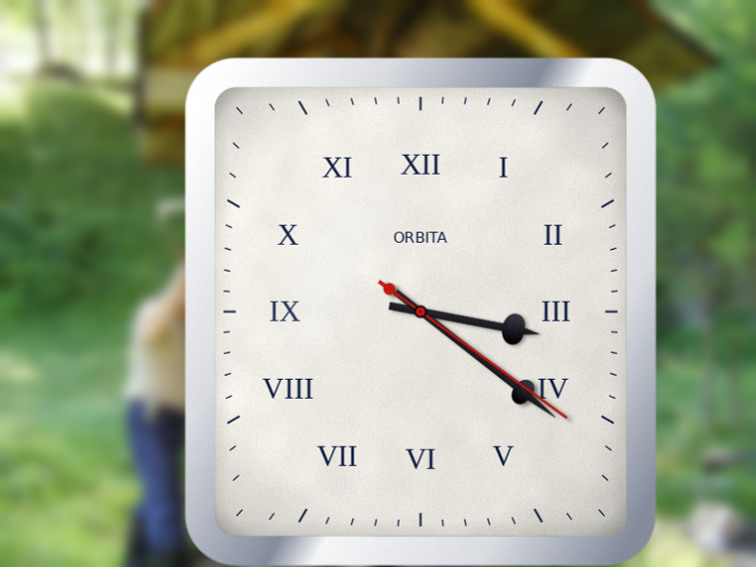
3:21:21
